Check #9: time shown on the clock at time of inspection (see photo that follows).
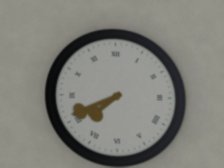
7:41
